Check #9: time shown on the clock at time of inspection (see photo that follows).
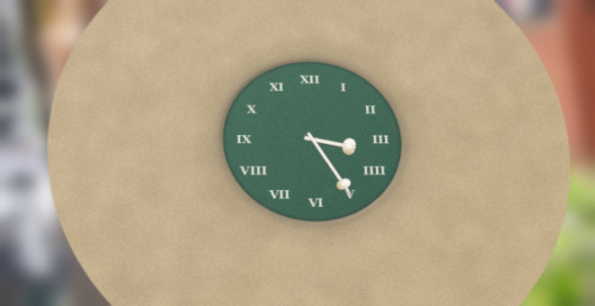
3:25
